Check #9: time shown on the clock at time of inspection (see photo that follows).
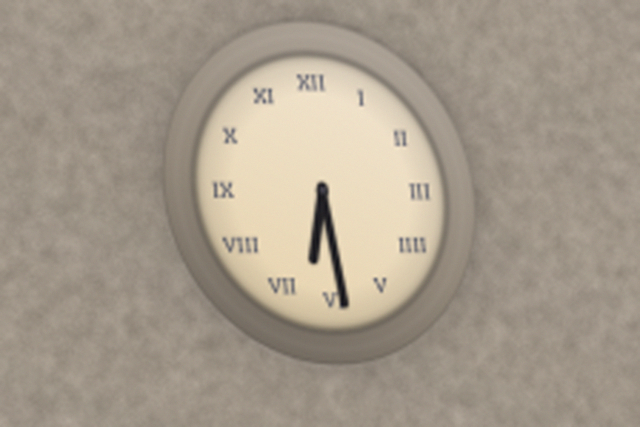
6:29
